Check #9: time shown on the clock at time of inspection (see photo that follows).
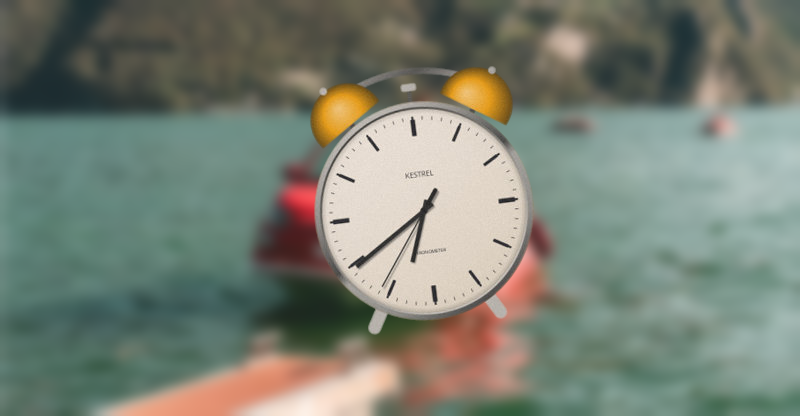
6:39:36
